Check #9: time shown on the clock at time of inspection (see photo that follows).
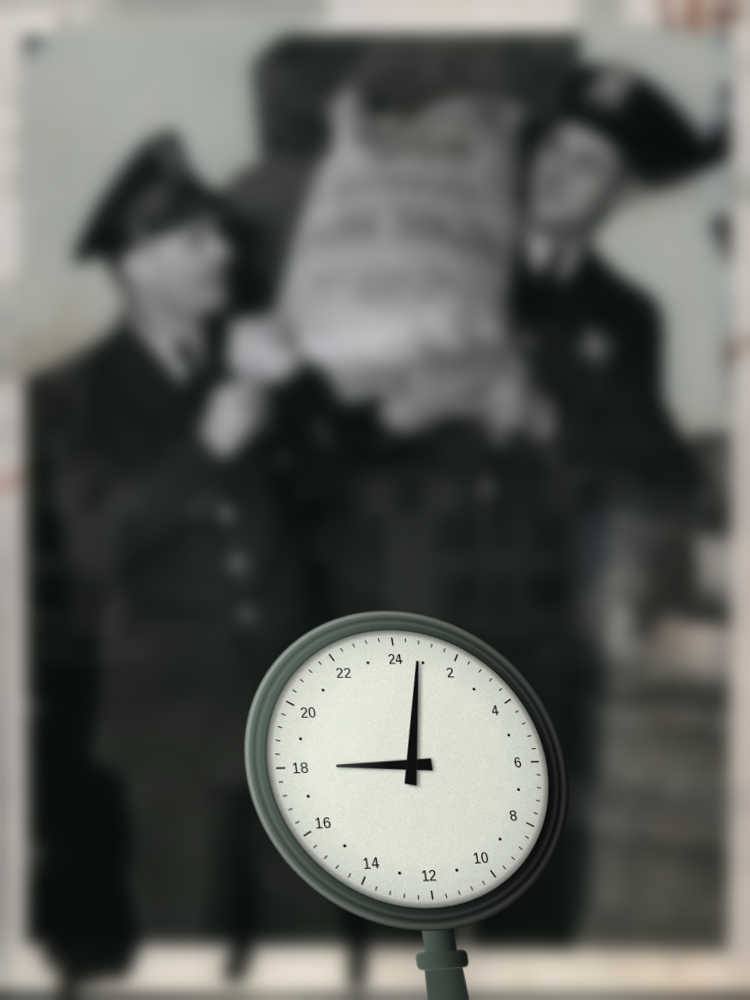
18:02
